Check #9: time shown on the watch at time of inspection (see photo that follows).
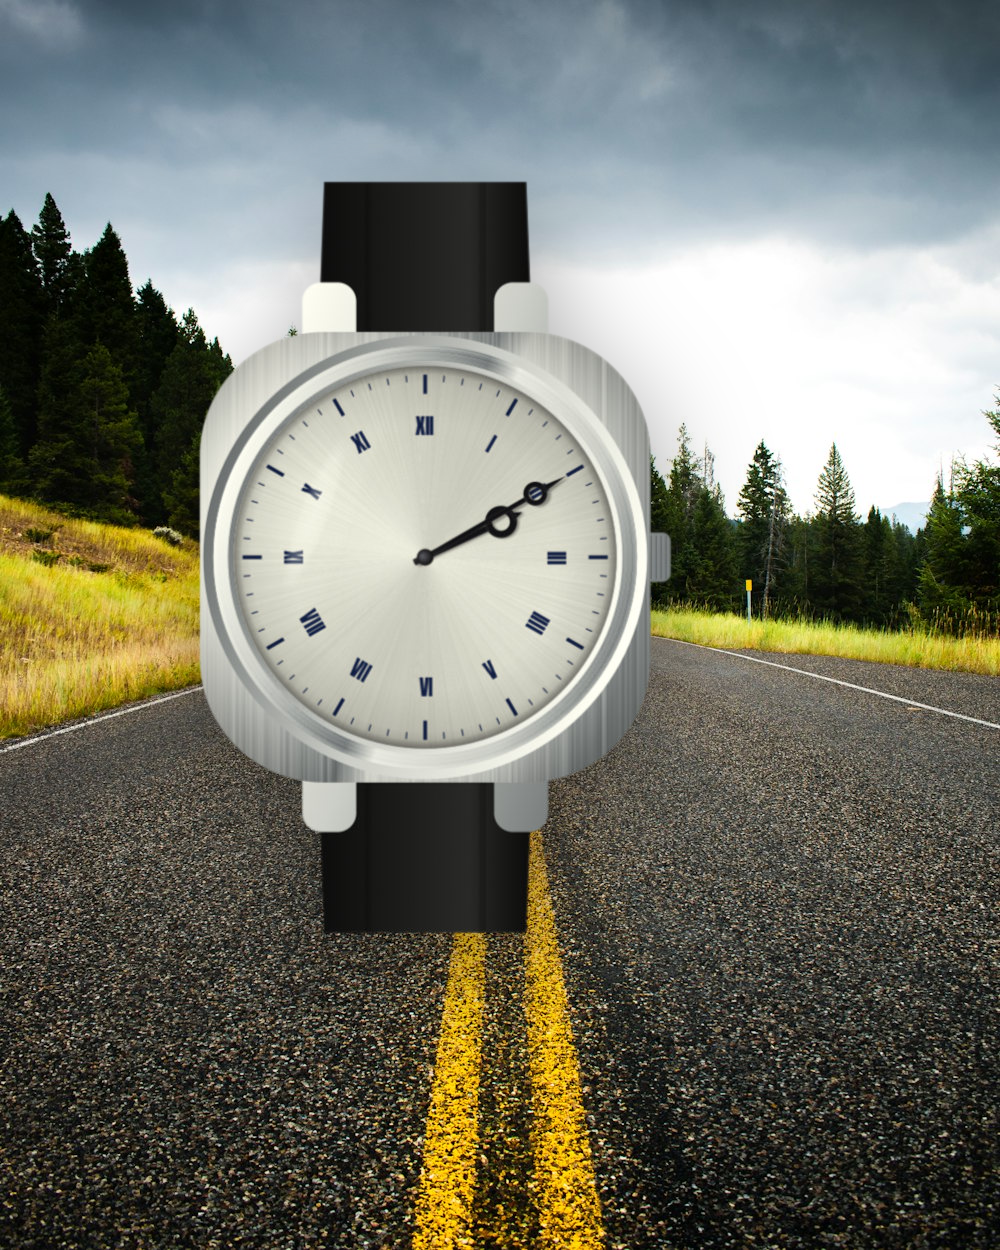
2:10
